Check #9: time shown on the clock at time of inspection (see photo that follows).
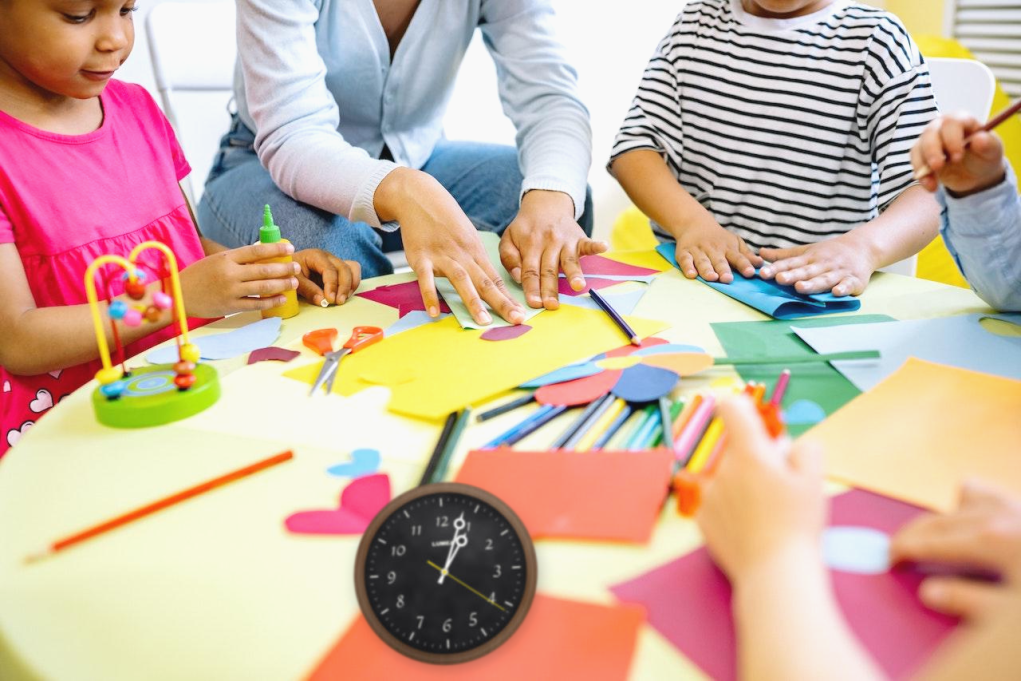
1:03:21
